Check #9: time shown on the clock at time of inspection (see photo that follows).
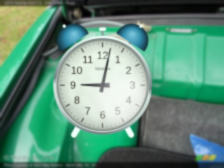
9:02
